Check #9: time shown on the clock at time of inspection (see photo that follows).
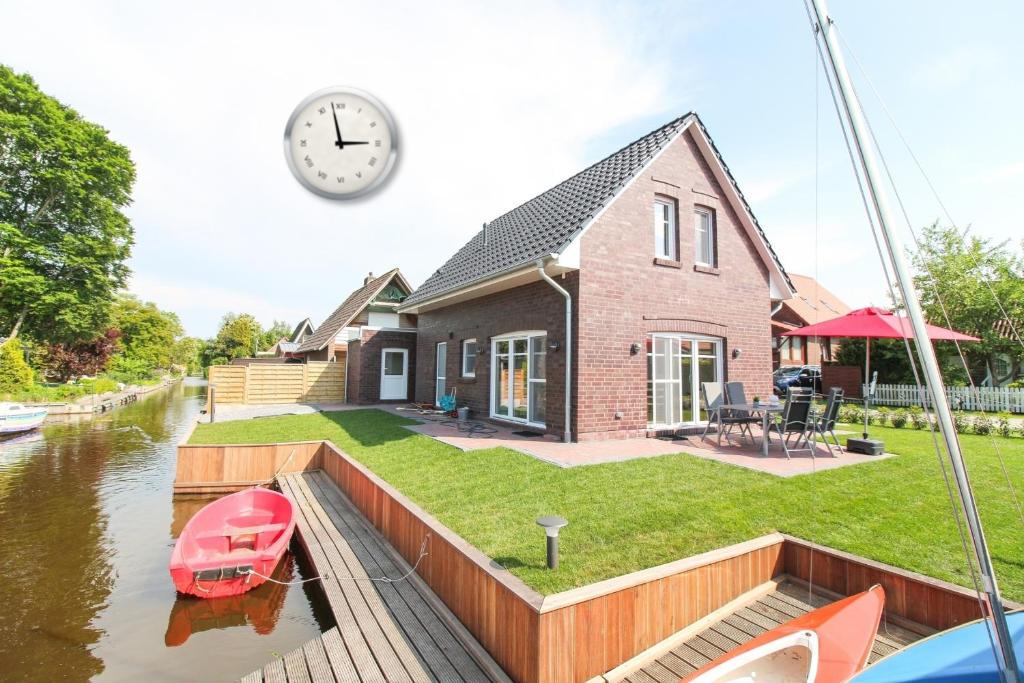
2:58
